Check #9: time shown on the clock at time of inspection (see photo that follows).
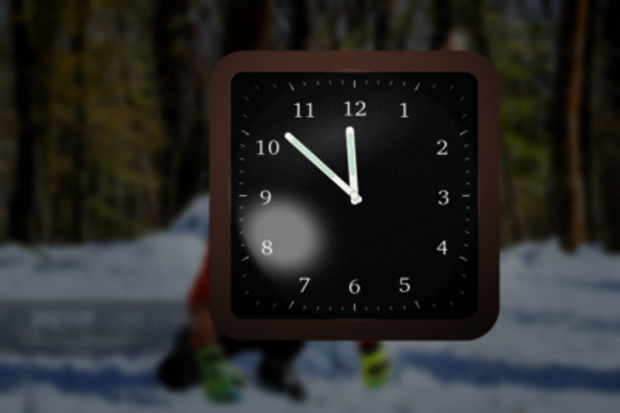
11:52
